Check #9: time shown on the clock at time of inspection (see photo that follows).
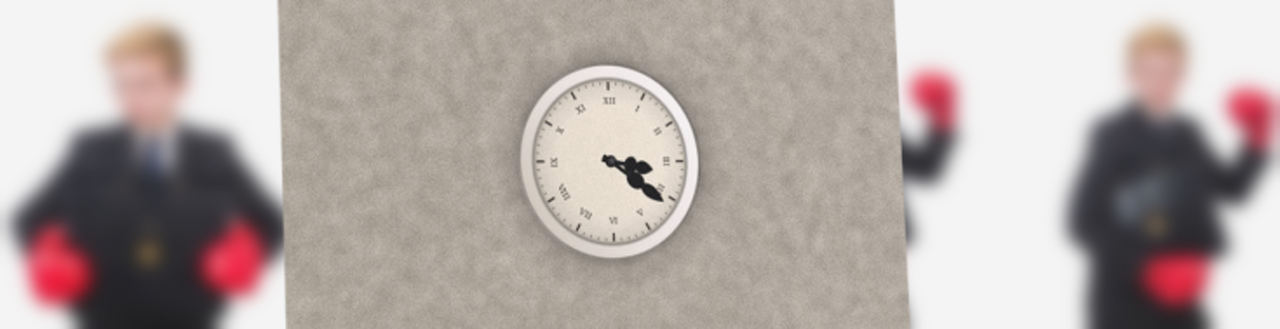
3:21
